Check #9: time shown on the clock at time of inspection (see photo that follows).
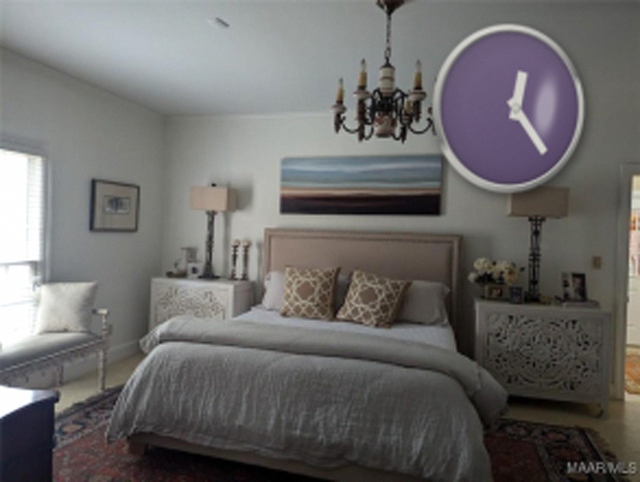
12:24
